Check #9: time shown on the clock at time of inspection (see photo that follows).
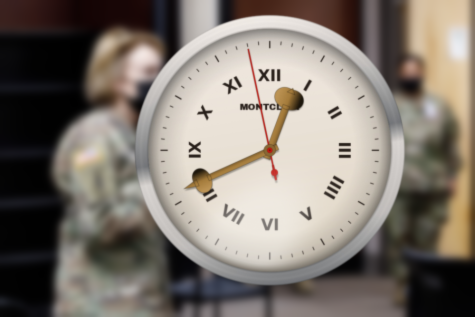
12:40:58
